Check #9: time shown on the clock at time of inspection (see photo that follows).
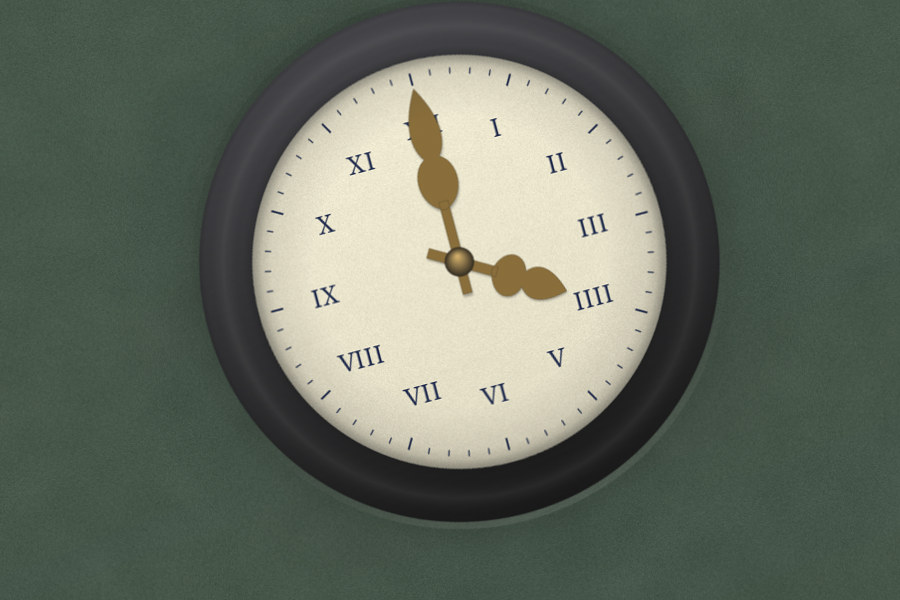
4:00
